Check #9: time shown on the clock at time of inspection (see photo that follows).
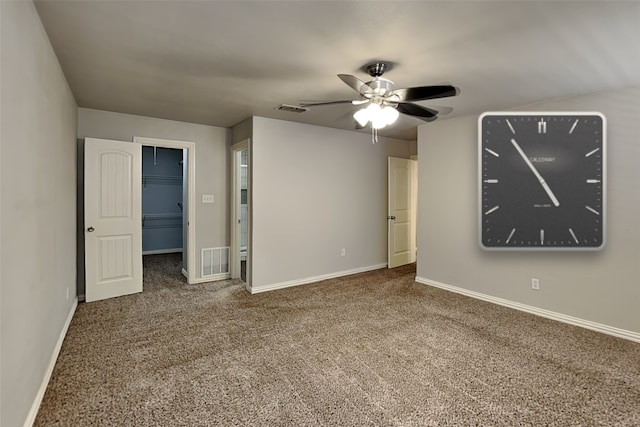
4:54
